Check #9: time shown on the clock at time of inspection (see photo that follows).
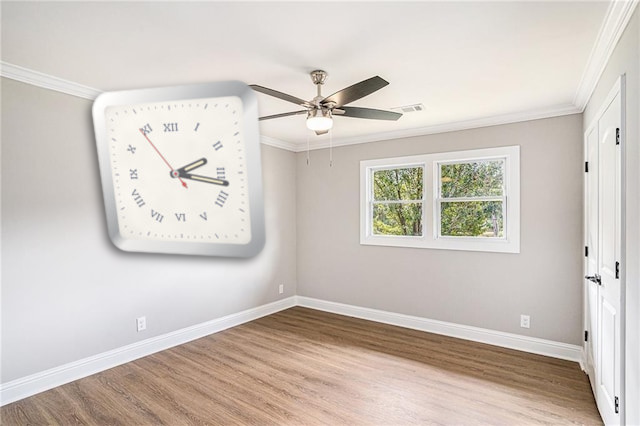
2:16:54
